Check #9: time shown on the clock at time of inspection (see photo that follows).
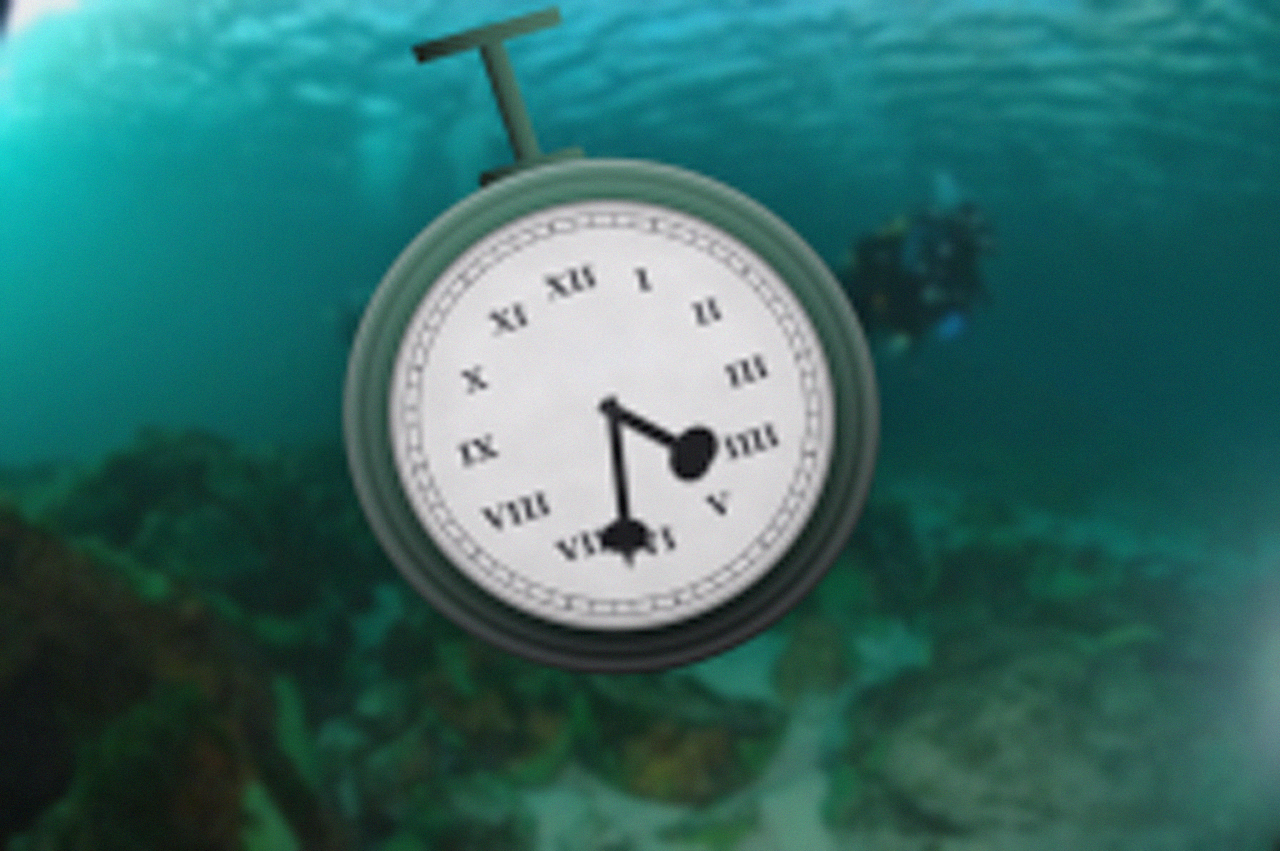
4:32
